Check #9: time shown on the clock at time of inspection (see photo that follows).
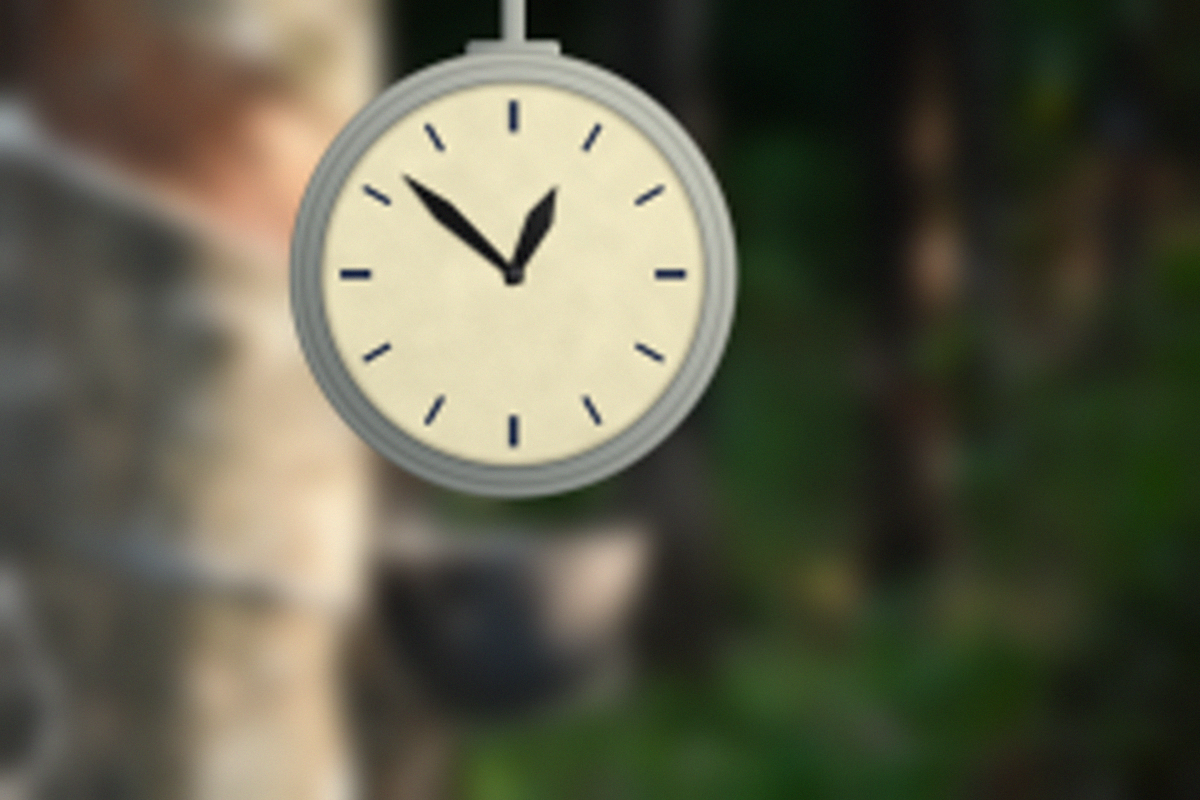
12:52
